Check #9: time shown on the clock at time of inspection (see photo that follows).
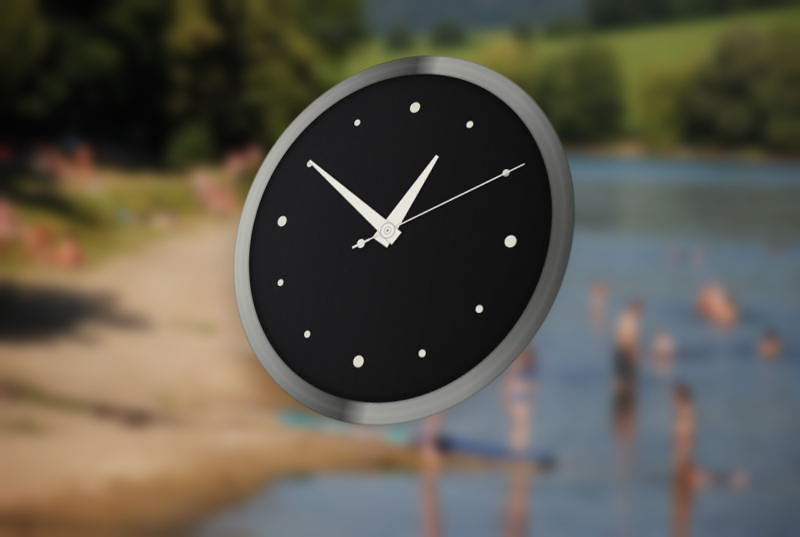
12:50:10
